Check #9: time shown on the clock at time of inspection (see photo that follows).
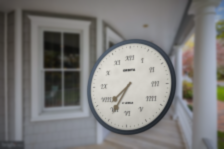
7:35
